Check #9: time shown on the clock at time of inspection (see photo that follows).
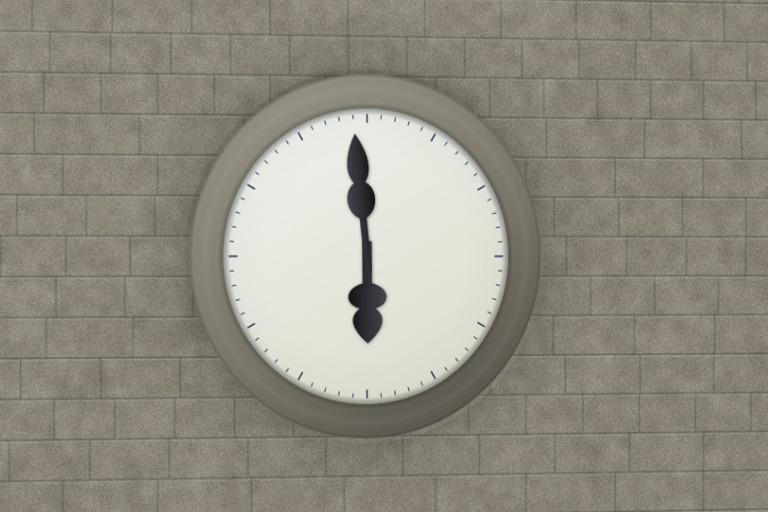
5:59
